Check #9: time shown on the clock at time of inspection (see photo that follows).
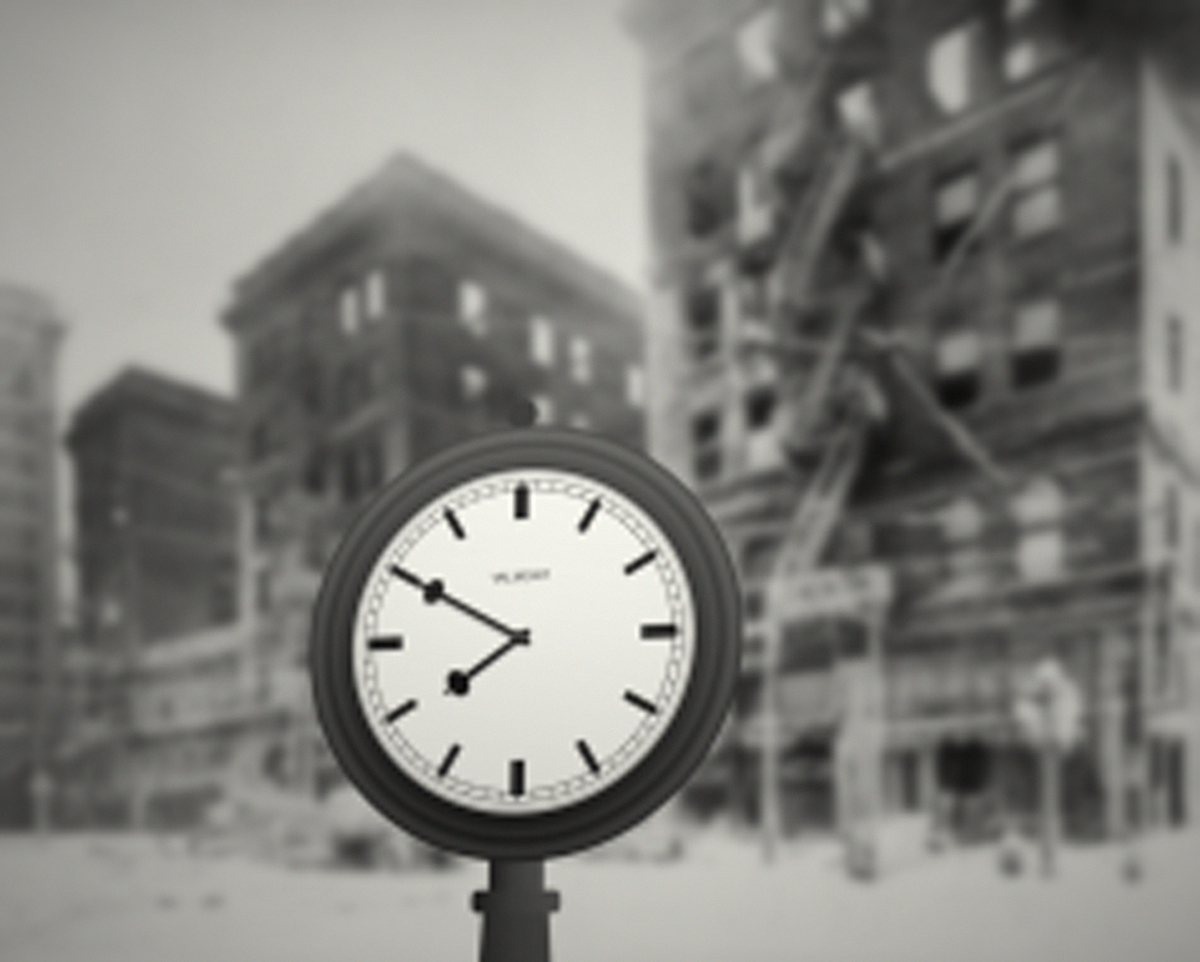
7:50
